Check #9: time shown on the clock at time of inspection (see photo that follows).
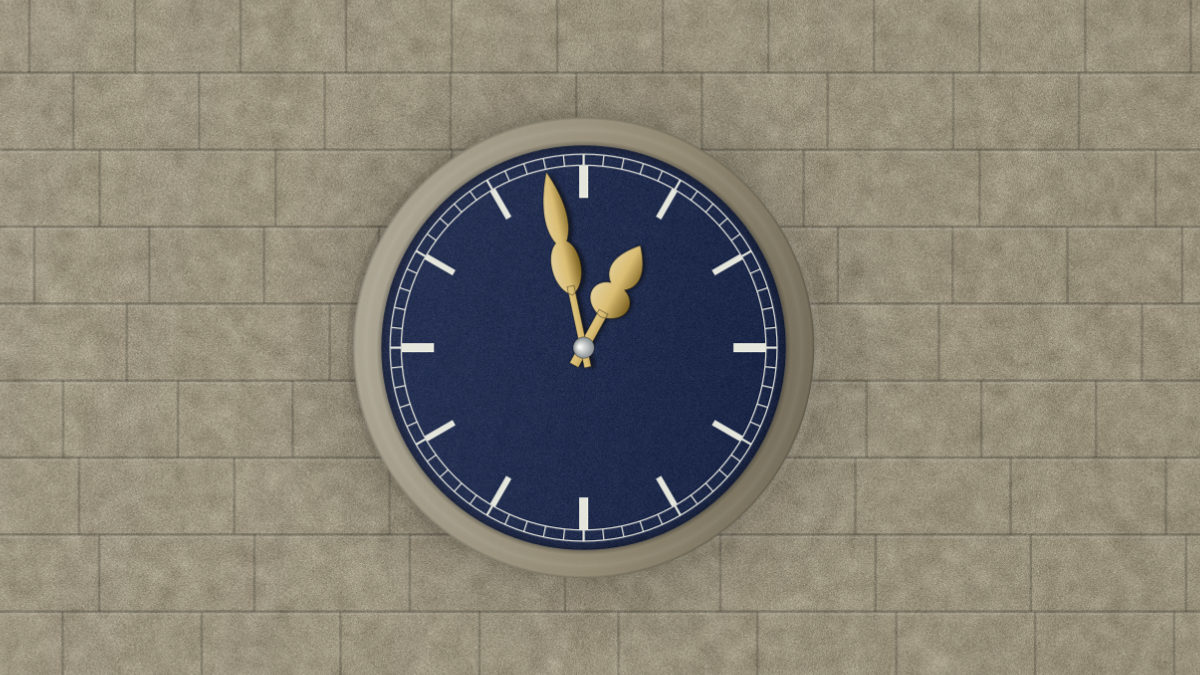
12:58
